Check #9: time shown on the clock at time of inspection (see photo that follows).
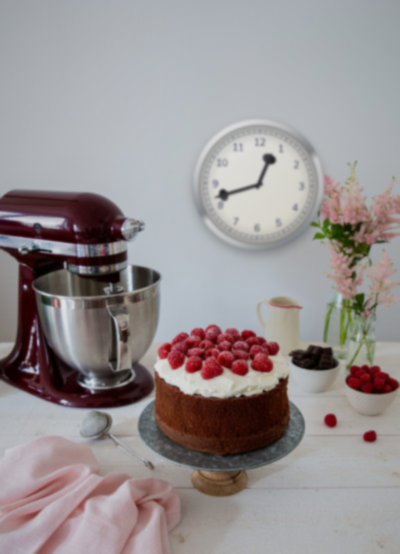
12:42
